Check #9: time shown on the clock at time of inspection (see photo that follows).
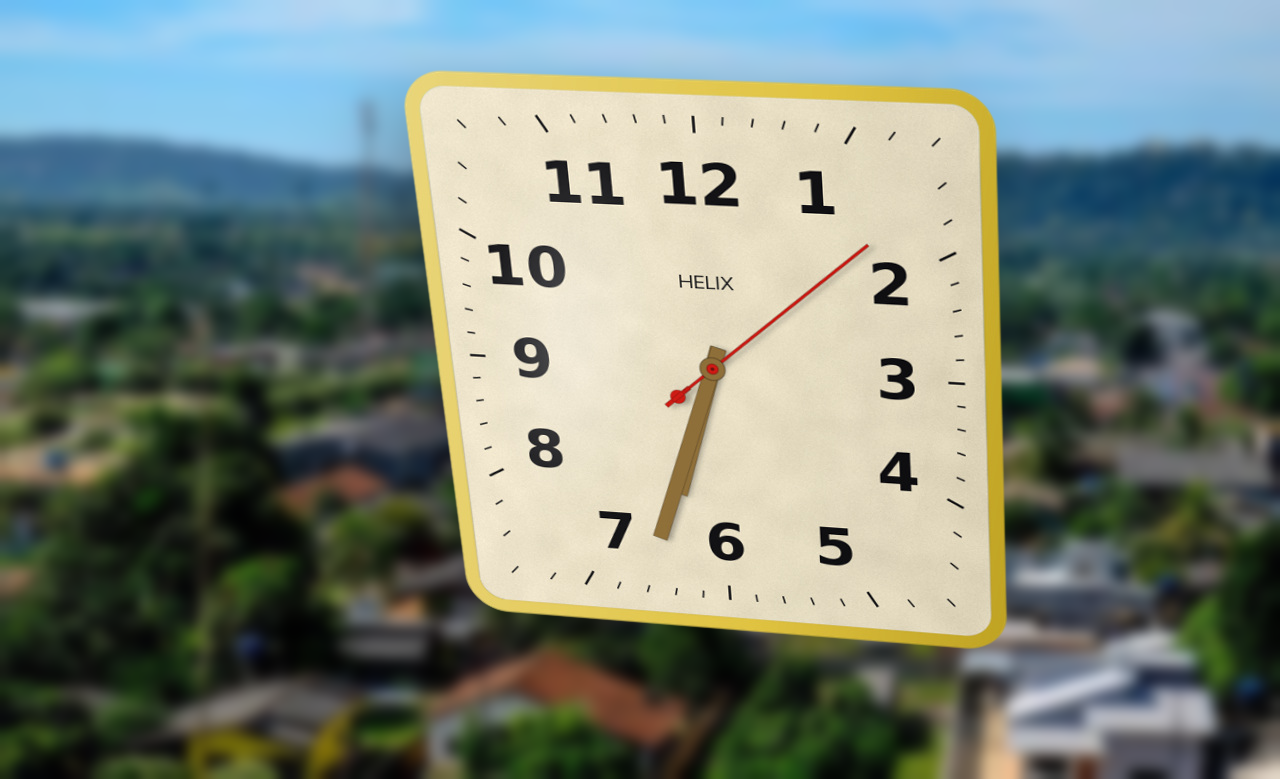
6:33:08
